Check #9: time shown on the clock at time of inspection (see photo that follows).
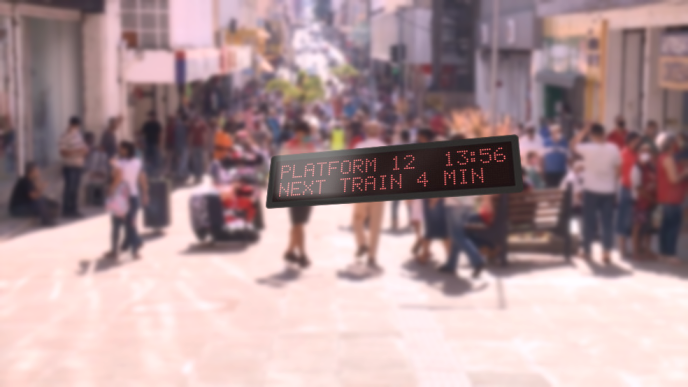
13:56
